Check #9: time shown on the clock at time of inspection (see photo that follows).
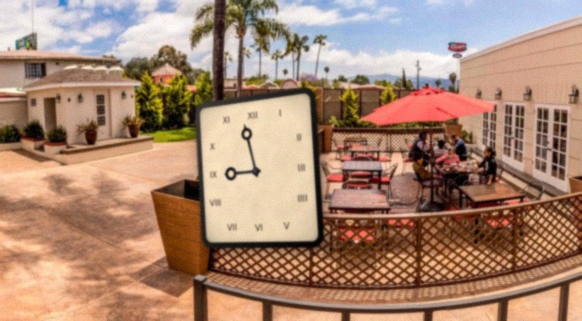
8:58
